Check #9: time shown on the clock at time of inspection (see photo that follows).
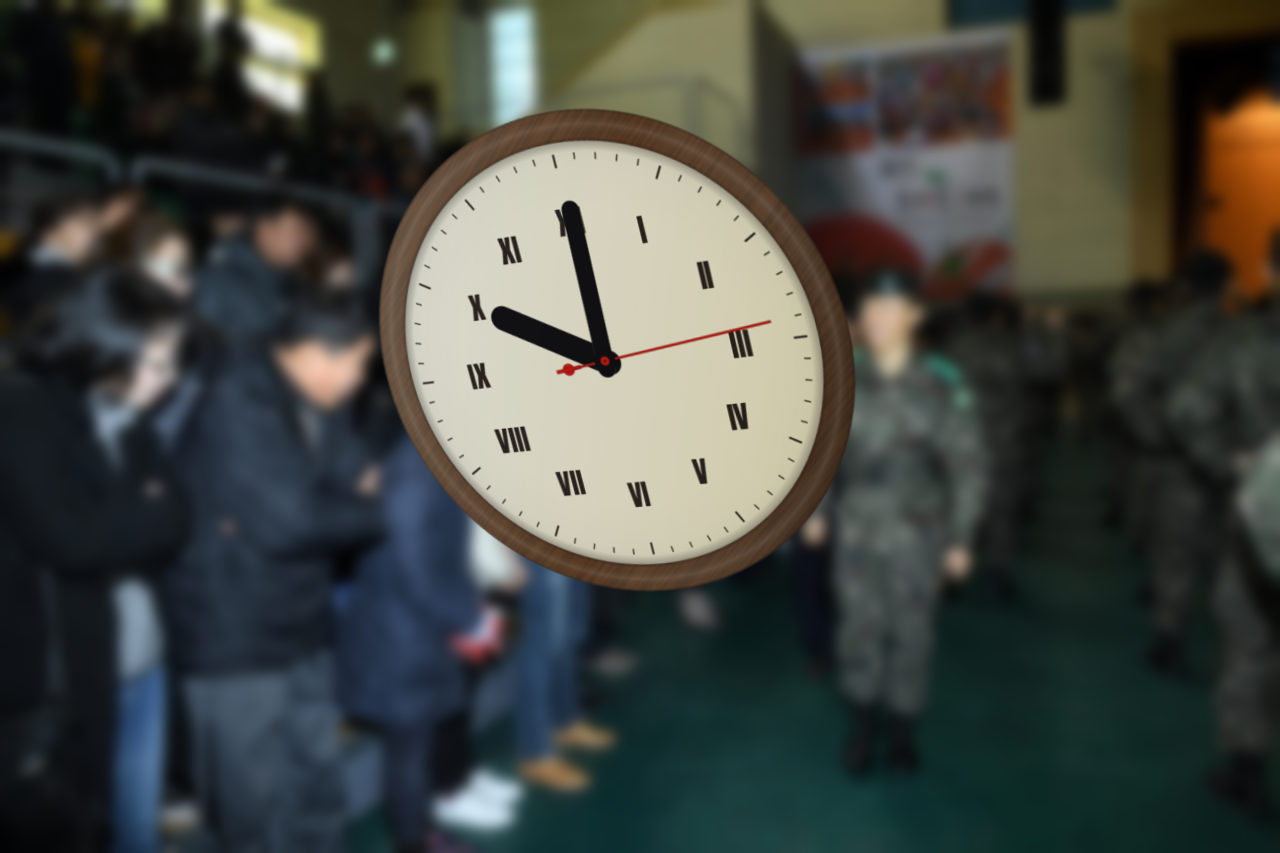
10:00:14
